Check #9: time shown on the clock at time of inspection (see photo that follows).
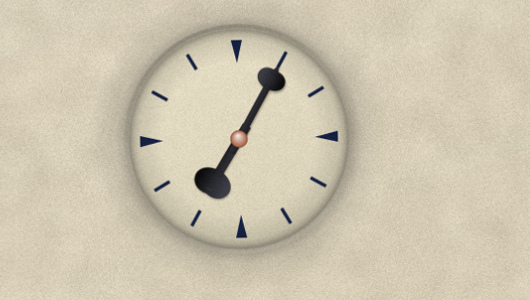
7:05
